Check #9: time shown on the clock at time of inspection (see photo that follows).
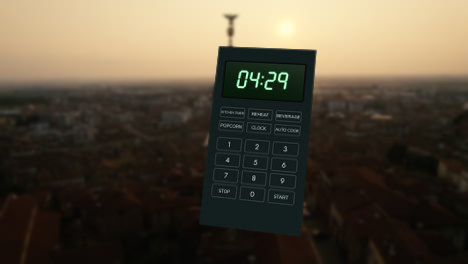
4:29
